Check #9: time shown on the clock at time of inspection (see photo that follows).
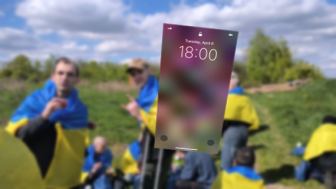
18:00
